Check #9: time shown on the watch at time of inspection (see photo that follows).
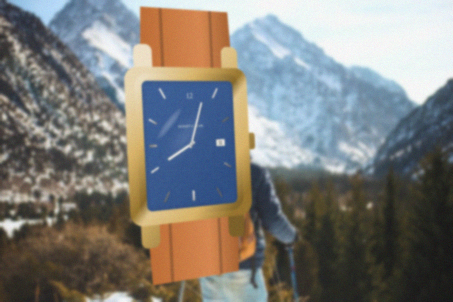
8:03
